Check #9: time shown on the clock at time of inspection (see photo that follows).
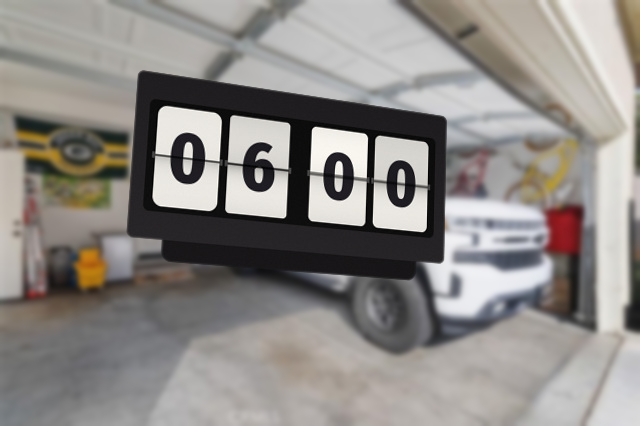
6:00
